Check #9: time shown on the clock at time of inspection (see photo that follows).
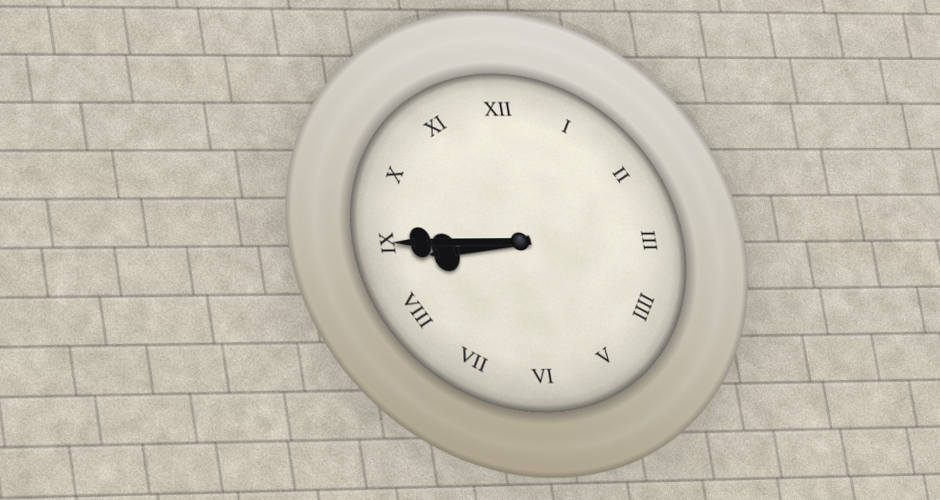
8:45
